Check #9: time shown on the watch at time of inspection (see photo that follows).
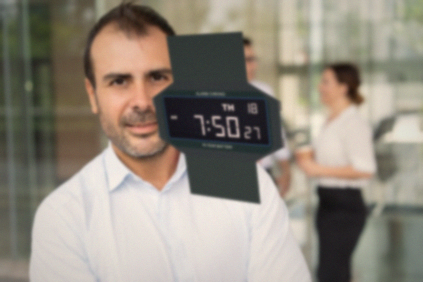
7:50
